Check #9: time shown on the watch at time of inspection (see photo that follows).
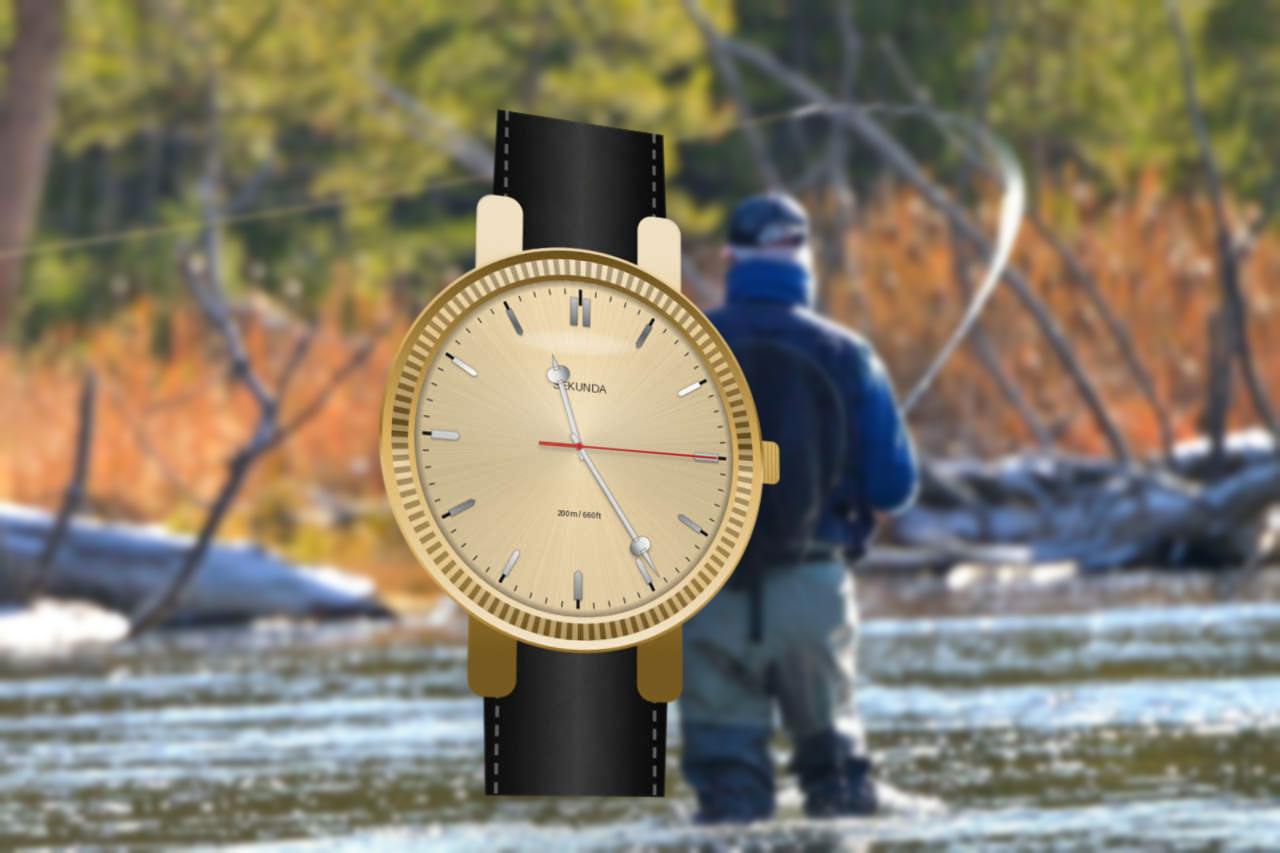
11:24:15
